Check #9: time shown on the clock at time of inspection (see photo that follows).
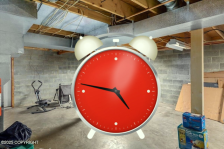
4:47
